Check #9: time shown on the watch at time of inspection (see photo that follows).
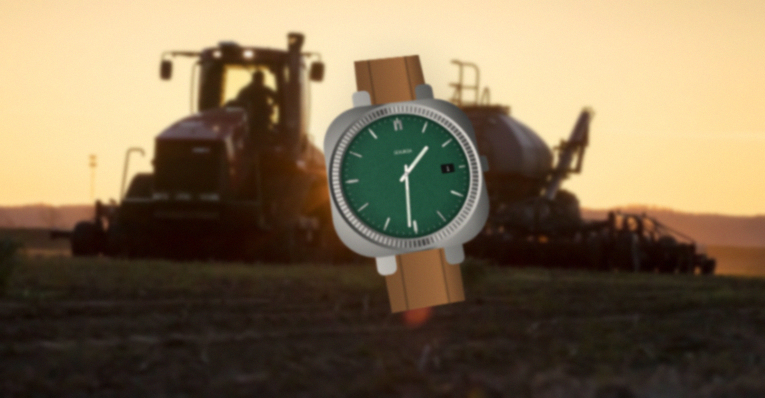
1:31
